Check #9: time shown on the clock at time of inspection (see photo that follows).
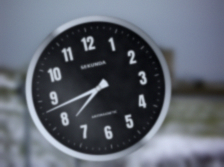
7:43
